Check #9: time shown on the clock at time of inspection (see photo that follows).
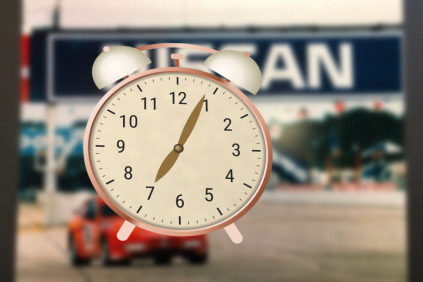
7:04
